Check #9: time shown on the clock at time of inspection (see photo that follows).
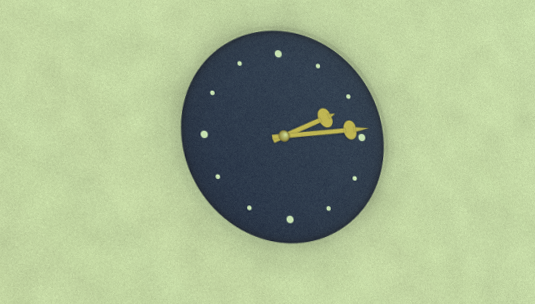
2:14
